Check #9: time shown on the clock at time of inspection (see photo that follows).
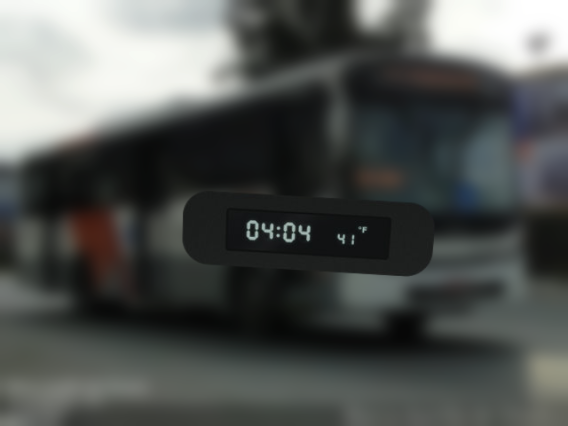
4:04
